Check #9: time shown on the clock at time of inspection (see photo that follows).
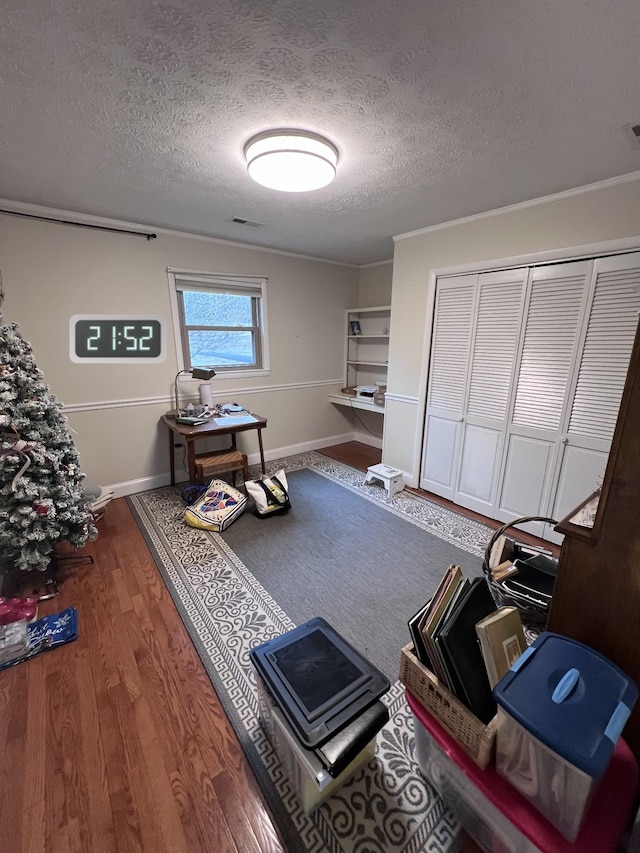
21:52
